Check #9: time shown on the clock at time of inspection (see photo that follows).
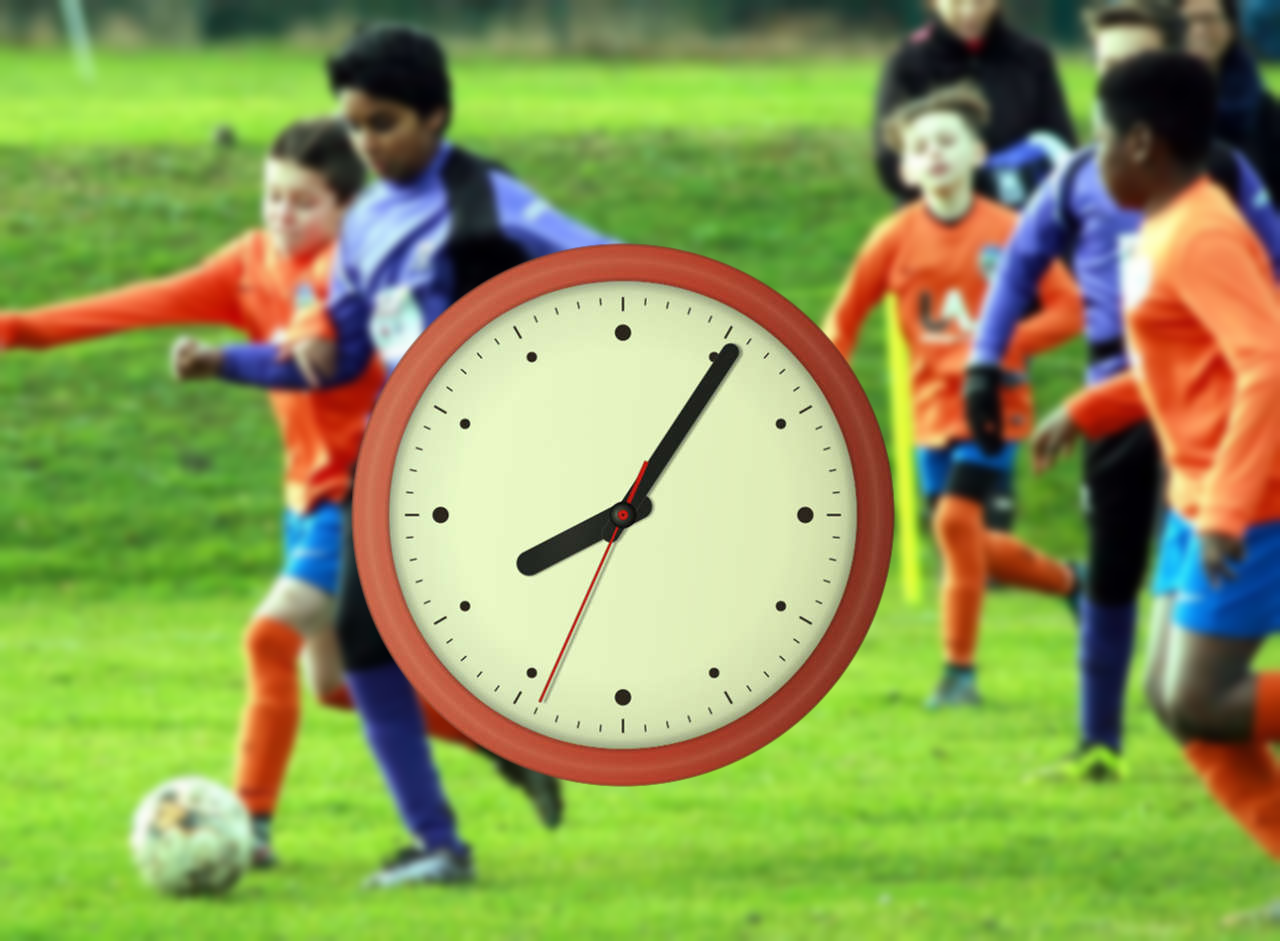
8:05:34
